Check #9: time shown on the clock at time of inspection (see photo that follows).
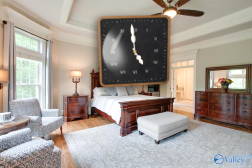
4:59
